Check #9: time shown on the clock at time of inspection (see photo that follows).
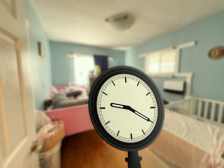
9:20
